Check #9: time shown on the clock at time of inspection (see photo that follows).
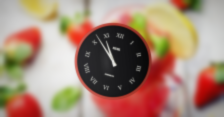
10:52
